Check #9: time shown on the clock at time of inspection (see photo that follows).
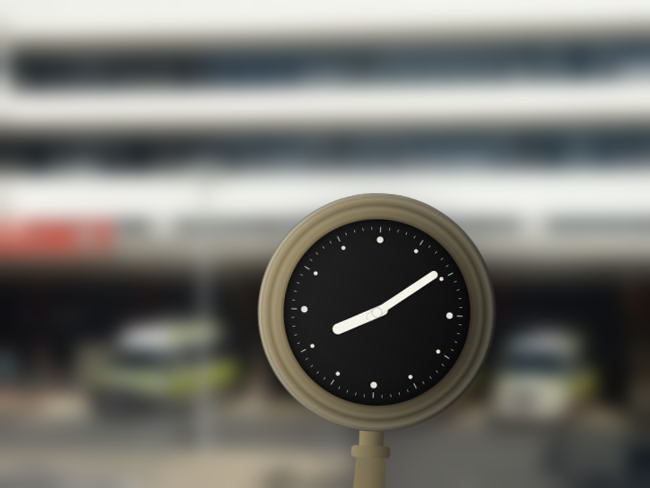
8:09
